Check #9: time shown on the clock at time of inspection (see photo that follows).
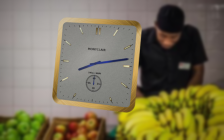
8:13
